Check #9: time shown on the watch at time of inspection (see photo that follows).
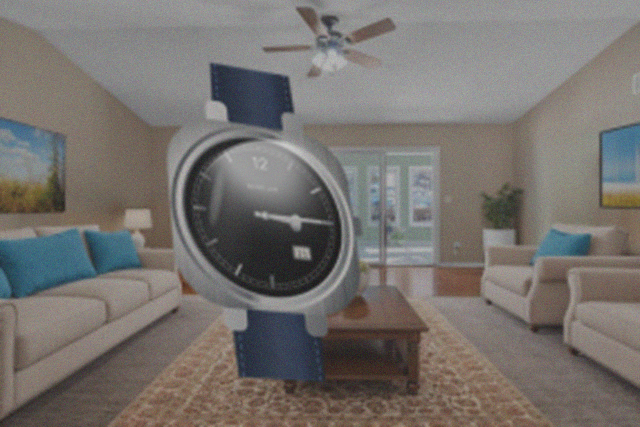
3:15
